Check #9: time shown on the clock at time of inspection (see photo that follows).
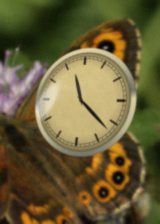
11:22
